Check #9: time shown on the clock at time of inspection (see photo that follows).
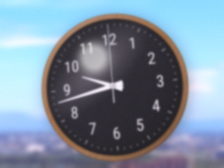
9:43:00
